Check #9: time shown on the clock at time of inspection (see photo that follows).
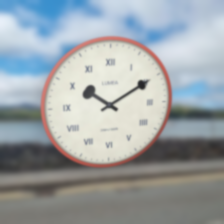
10:10
